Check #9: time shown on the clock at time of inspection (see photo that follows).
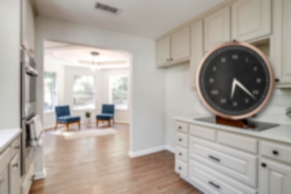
6:22
